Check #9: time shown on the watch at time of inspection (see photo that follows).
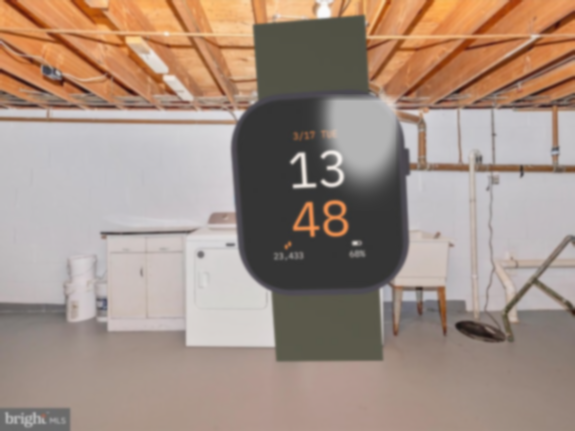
13:48
